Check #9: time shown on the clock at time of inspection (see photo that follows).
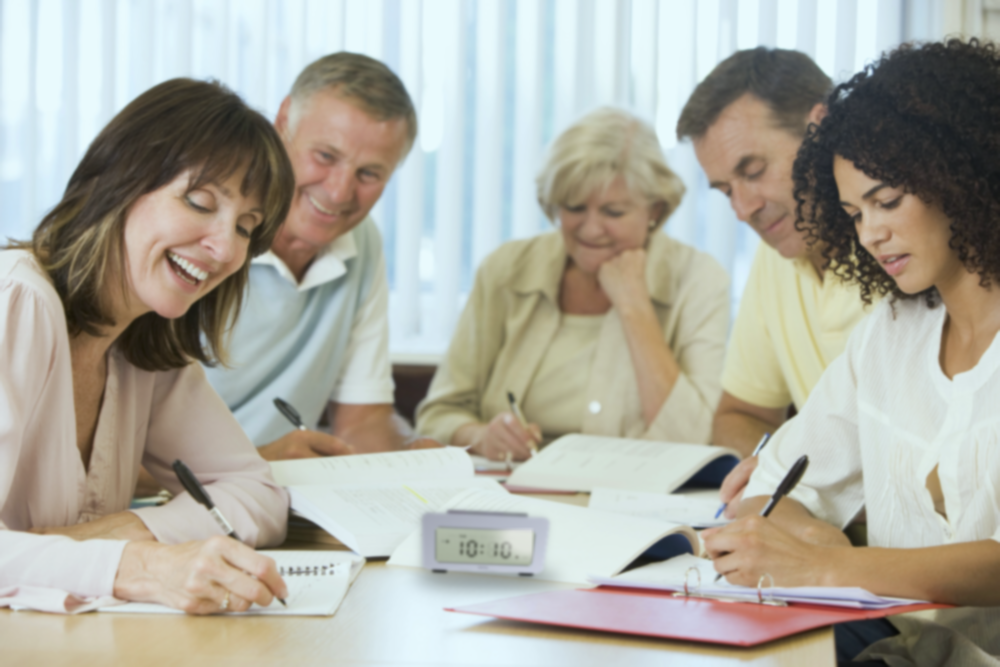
10:10
